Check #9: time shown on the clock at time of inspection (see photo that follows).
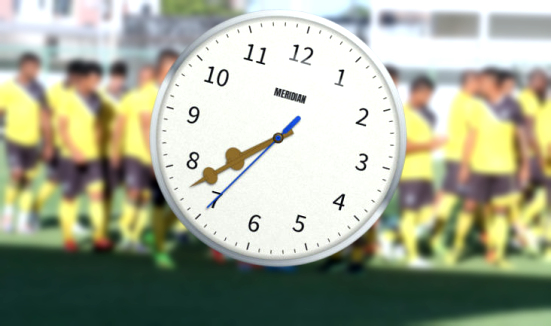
7:37:35
